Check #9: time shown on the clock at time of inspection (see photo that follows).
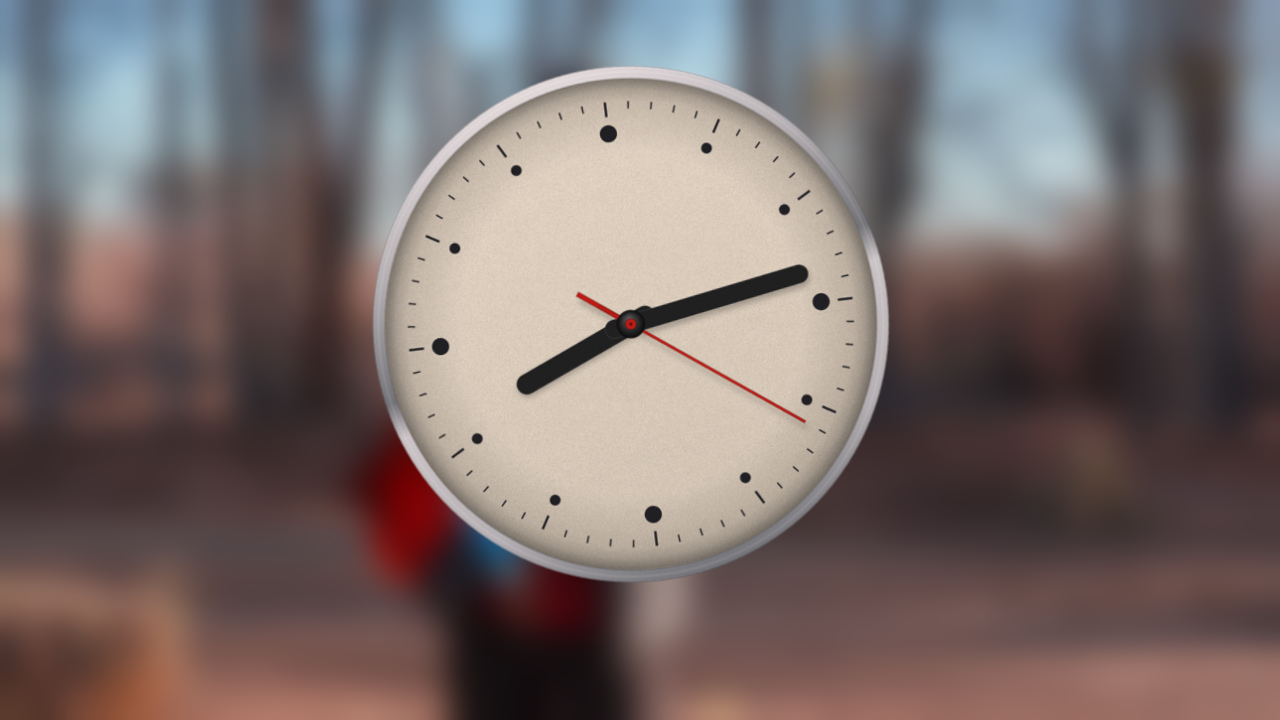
8:13:21
